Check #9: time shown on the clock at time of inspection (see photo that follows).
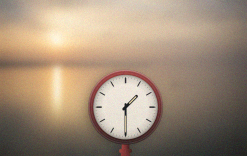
1:30
